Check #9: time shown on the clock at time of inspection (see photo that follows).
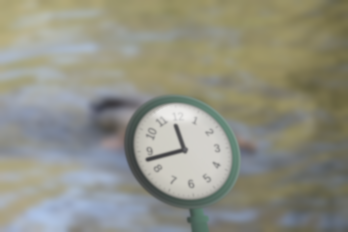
11:43
